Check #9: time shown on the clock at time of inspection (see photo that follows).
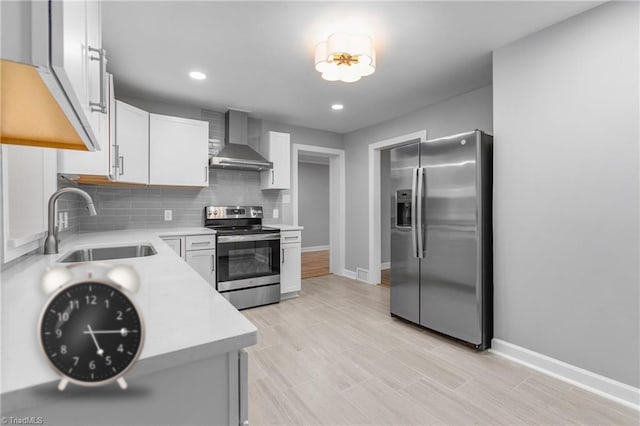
5:15
